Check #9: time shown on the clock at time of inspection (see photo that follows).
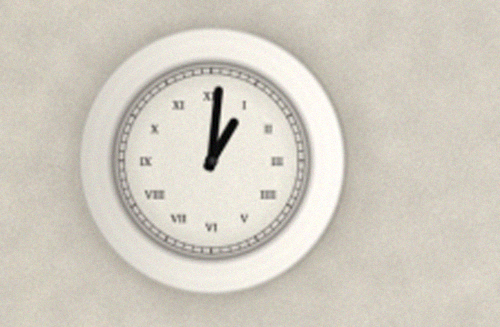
1:01
